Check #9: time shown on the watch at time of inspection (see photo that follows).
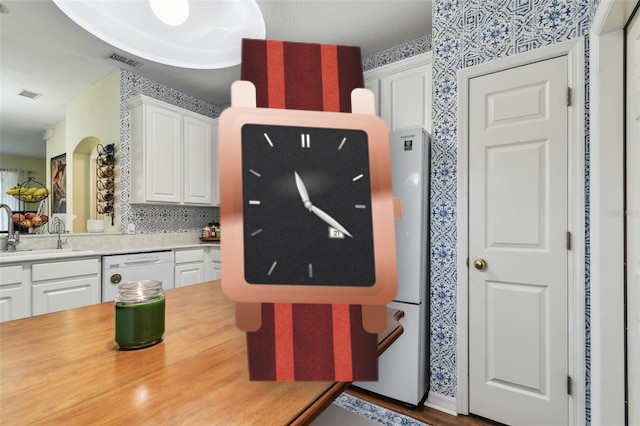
11:21
